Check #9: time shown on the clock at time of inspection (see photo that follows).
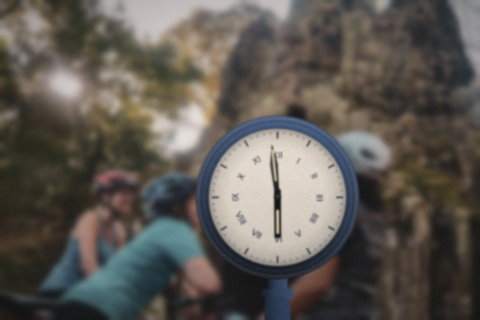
5:59
